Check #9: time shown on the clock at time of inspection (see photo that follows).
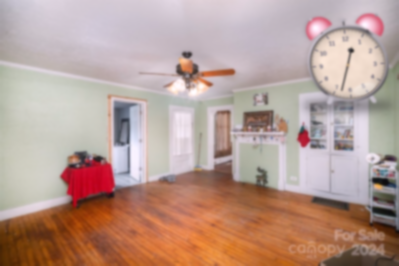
12:33
